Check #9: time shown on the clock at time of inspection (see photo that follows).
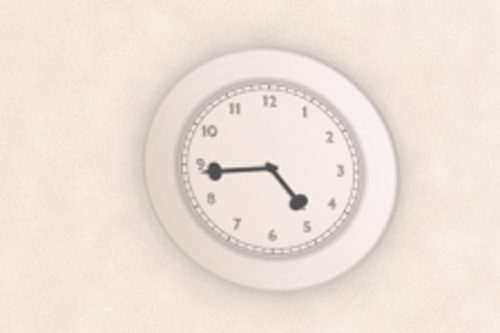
4:44
